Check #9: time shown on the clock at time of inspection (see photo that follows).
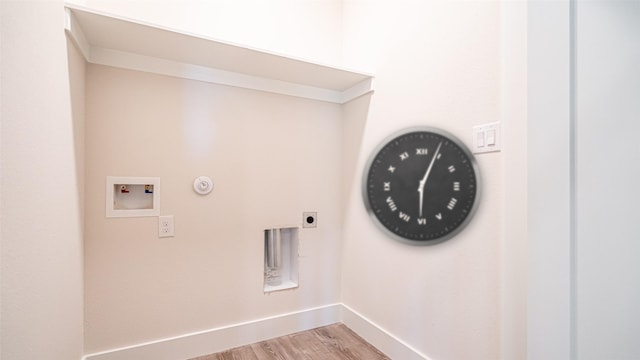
6:04
